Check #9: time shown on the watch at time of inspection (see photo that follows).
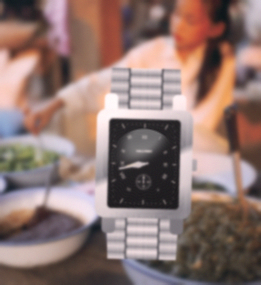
8:43
